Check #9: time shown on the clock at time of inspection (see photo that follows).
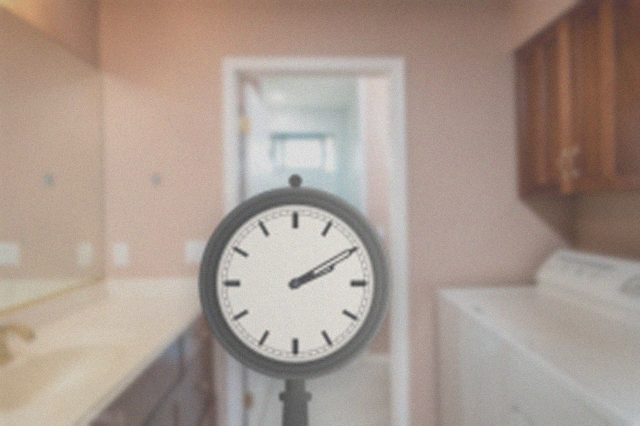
2:10
